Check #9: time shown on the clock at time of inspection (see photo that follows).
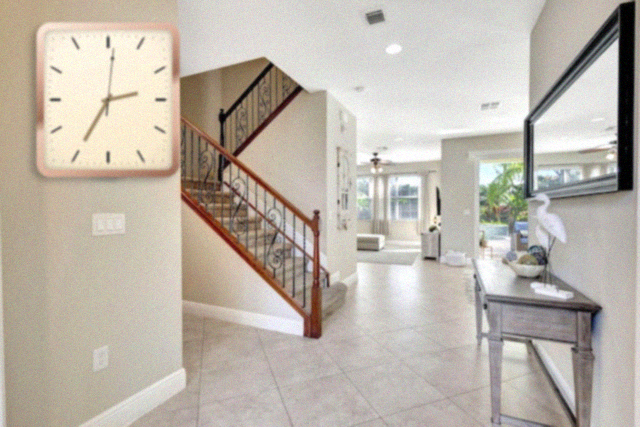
2:35:01
